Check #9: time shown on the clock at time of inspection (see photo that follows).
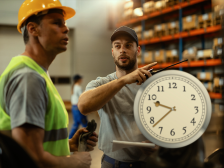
9:38
